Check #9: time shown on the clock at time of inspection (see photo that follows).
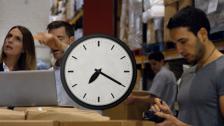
7:20
